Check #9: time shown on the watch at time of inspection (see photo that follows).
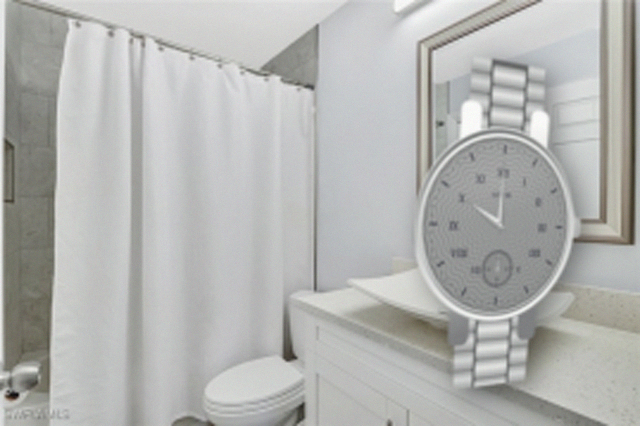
10:00
